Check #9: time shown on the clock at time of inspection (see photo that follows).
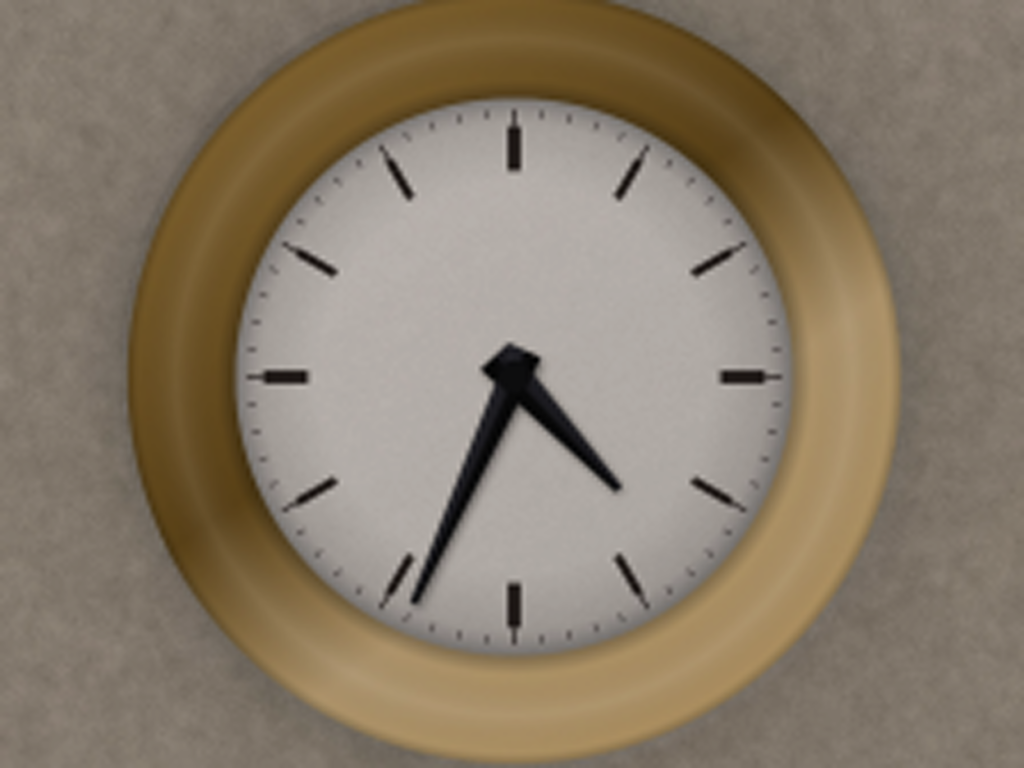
4:34
